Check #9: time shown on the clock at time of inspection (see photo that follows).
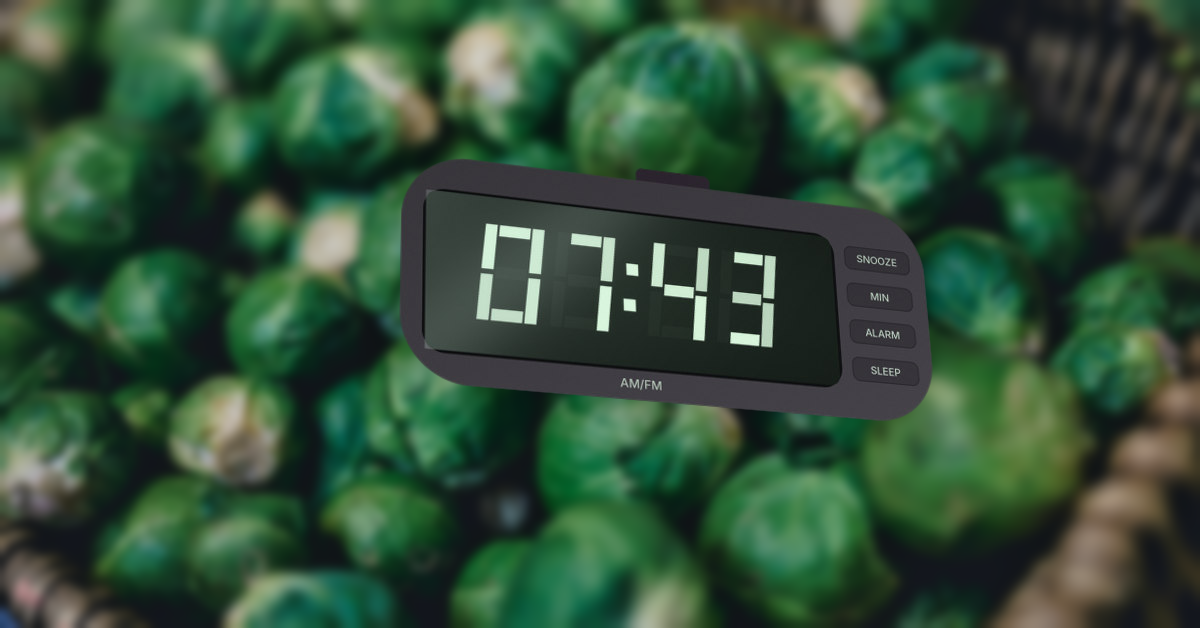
7:43
